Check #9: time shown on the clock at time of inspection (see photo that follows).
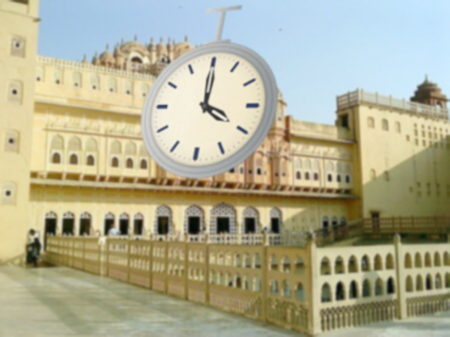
4:00
